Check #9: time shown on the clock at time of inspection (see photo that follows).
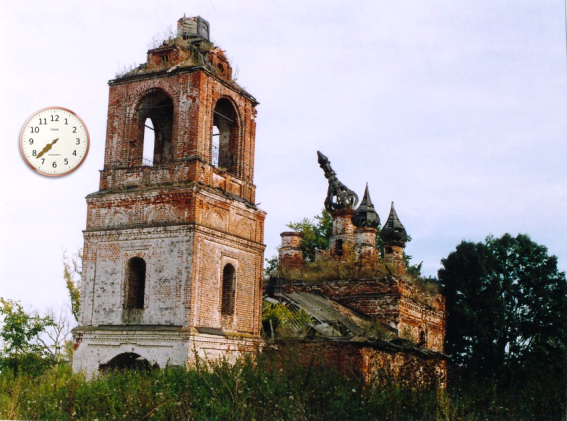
7:38
